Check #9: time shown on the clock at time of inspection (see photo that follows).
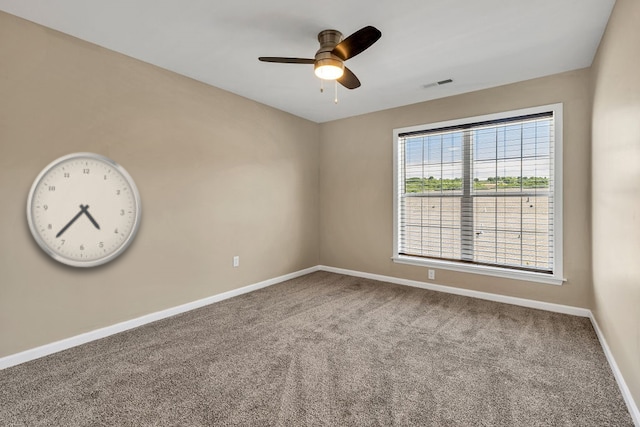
4:37
